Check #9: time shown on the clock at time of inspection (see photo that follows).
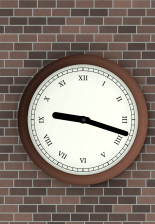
9:18
